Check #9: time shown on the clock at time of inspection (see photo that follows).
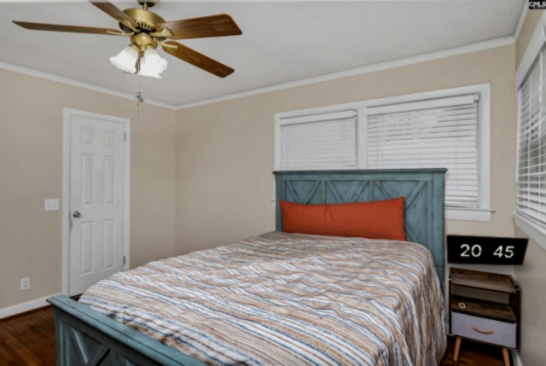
20:45
